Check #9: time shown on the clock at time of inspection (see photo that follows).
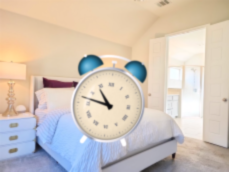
10:47
